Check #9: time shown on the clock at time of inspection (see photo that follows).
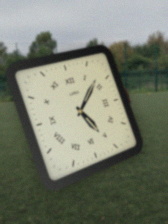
5:08
